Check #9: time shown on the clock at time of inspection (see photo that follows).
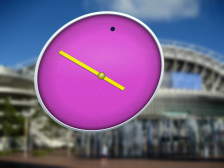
3:49
